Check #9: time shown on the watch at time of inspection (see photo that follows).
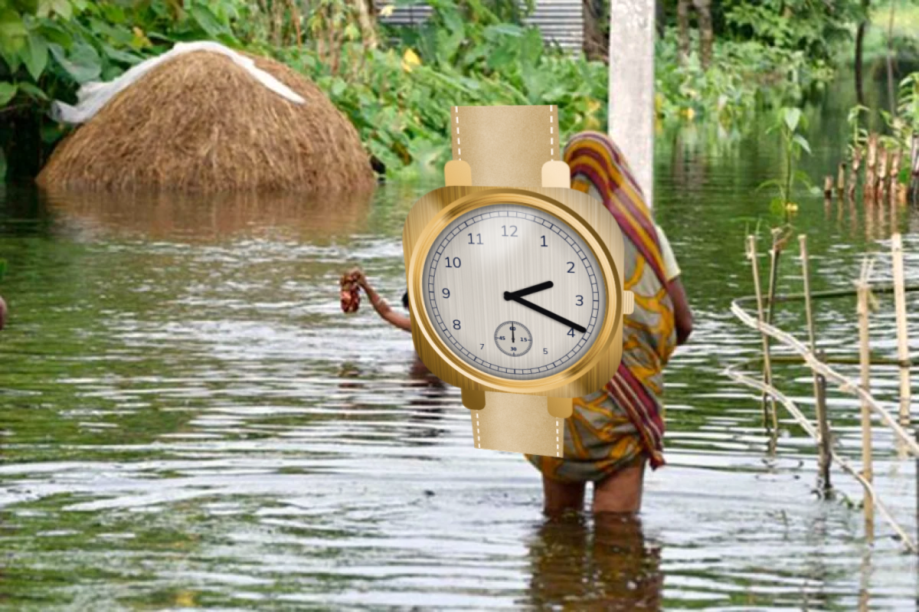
2:19
